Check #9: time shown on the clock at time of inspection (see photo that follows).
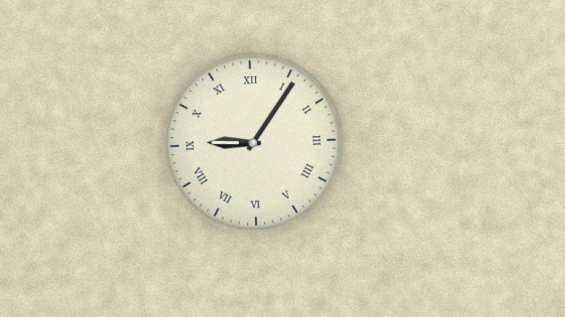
9:06
